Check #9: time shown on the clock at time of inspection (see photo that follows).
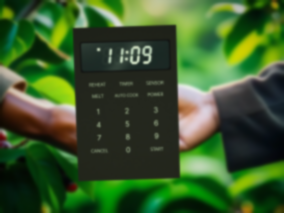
11:09
